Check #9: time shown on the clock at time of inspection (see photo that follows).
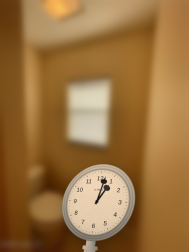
1:02
